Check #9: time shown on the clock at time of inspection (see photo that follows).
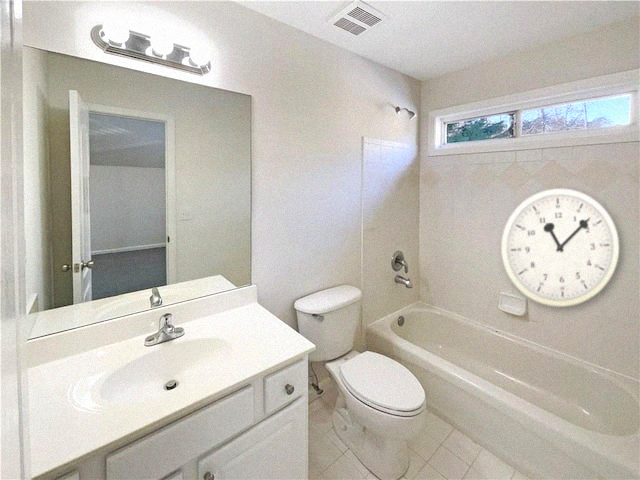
11:08
